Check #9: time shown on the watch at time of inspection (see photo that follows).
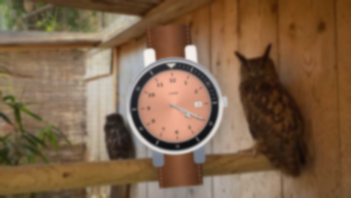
4:20
